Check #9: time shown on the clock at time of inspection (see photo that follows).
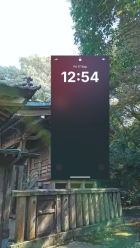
12:54
